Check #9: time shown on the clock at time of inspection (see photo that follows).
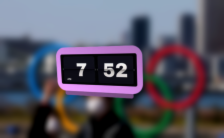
7:52
